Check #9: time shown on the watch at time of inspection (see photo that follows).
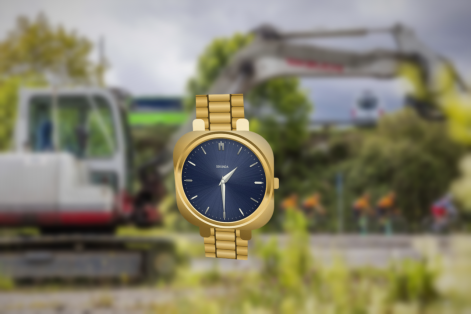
1:30
